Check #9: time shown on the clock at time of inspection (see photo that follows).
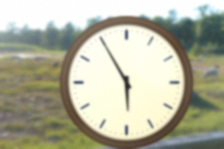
5:55
